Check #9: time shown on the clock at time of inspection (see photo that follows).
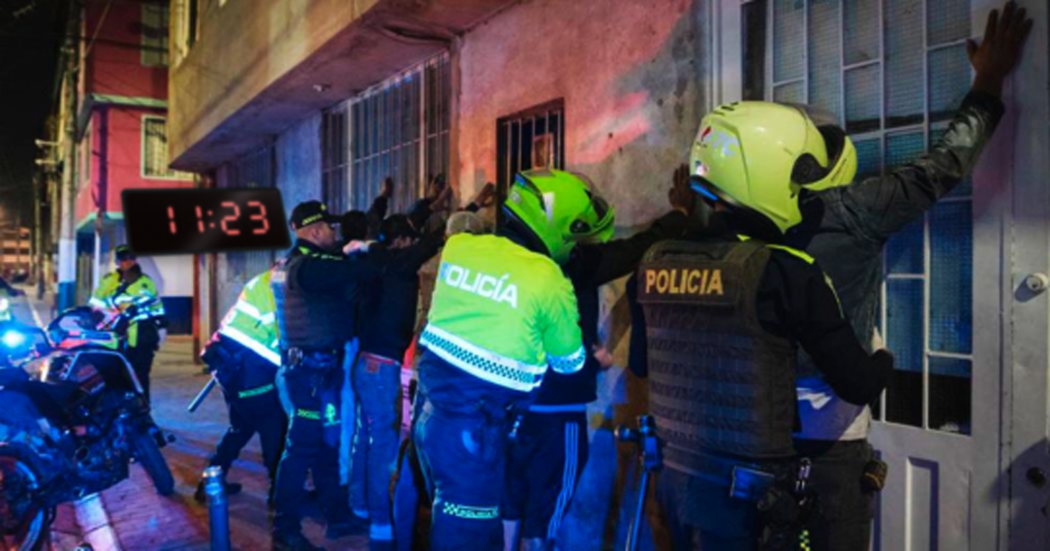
11:23
